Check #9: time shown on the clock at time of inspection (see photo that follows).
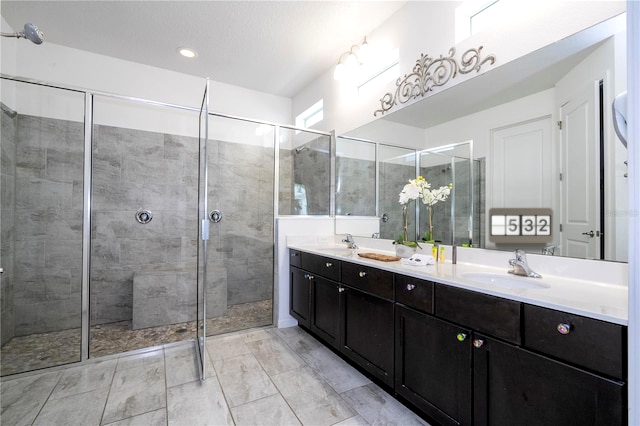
5:32
